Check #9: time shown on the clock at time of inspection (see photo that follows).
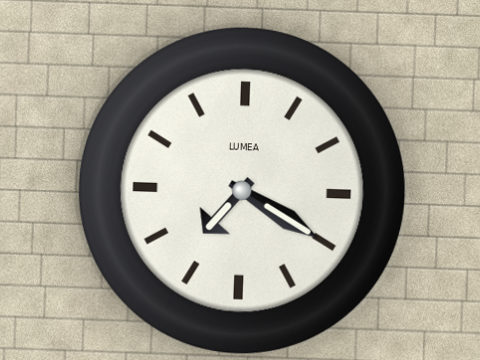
7:20
